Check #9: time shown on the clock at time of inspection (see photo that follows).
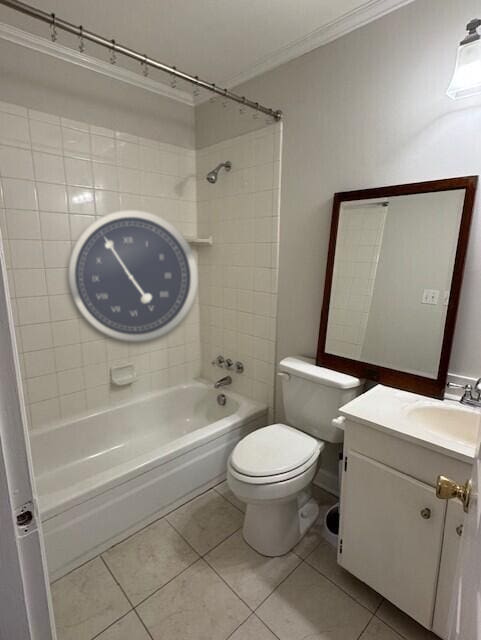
4:55
